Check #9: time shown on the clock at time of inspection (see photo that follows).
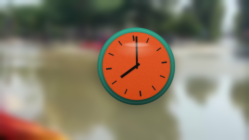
8:01
